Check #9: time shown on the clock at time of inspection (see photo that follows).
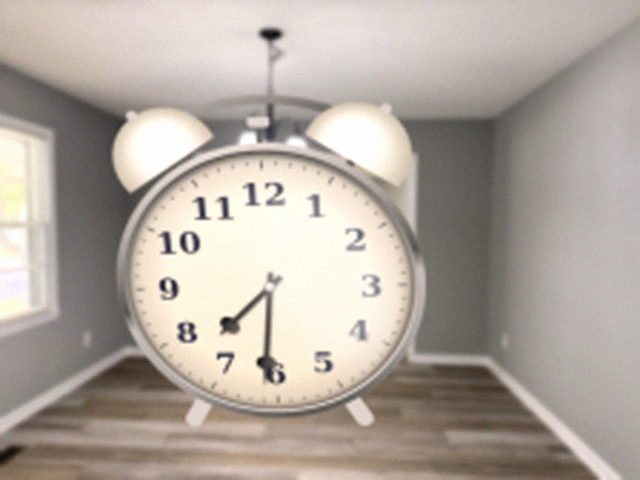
7:31
